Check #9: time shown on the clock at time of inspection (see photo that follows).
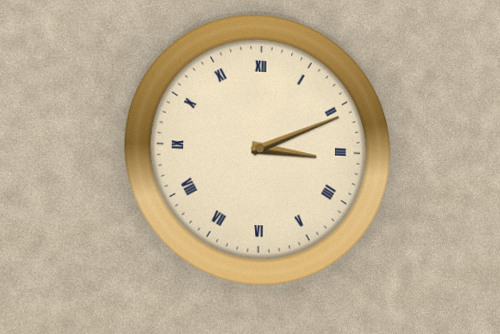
3:11
